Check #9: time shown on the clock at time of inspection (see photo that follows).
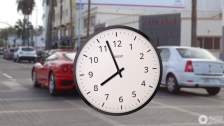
7:57
